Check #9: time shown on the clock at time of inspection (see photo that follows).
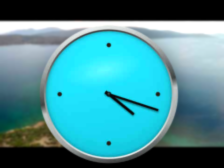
4:18
